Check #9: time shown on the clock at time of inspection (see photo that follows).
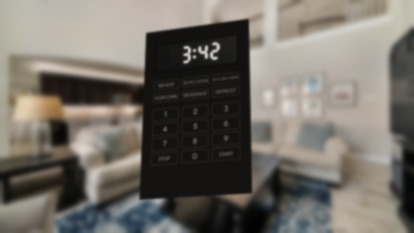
3:42
